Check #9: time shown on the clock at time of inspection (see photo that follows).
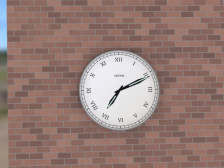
7:11
